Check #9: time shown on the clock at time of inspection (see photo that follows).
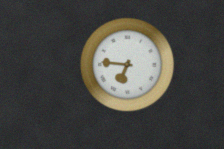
6:46
